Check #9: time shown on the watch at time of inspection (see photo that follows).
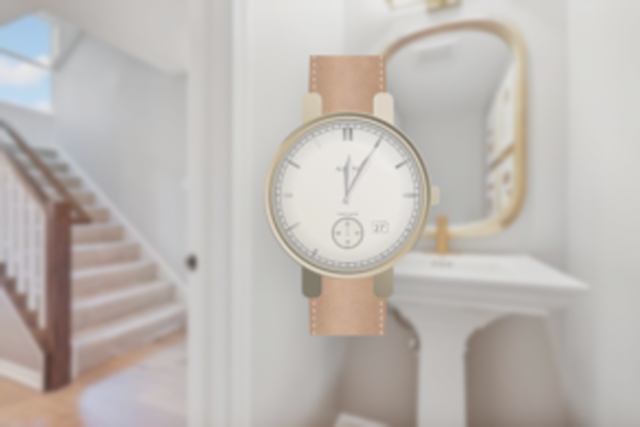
12:05
